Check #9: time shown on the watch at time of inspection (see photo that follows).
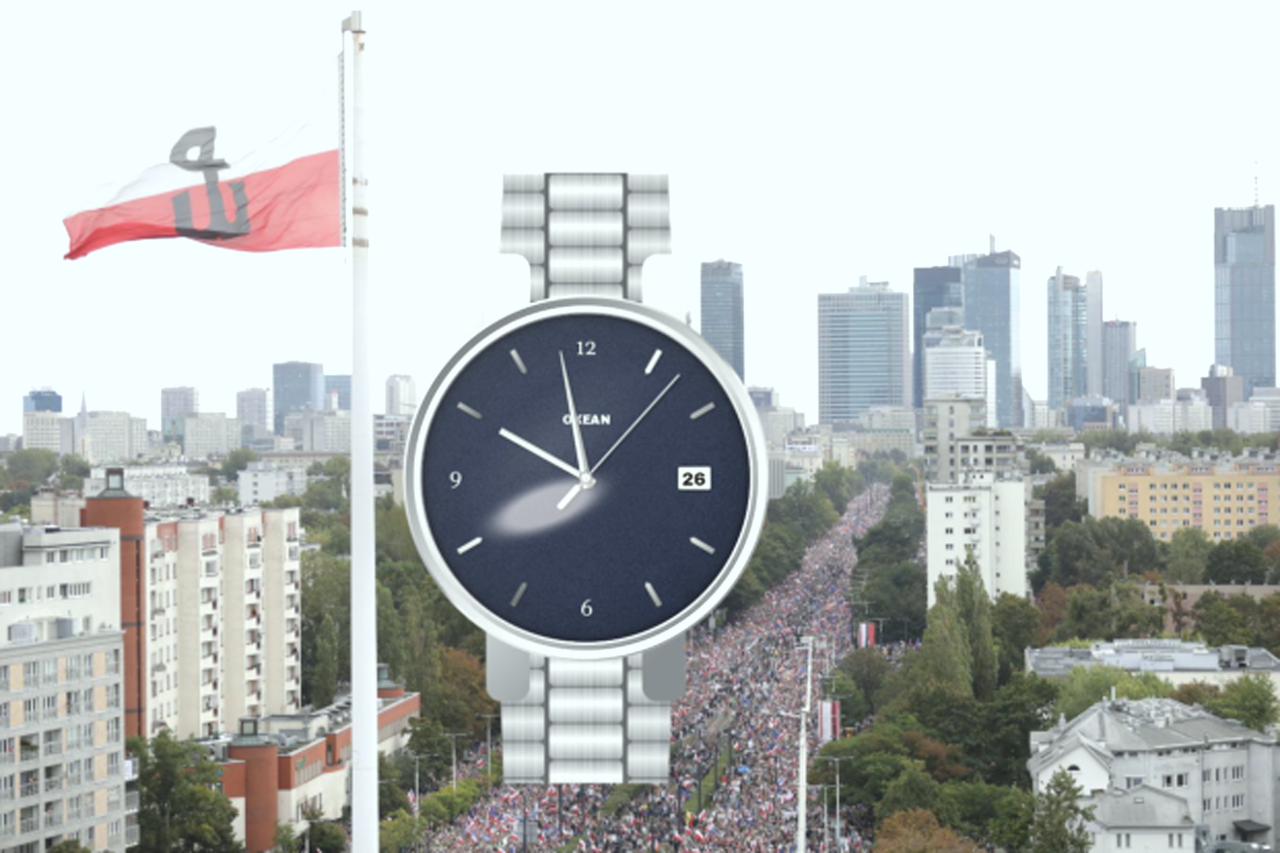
9:58:07
